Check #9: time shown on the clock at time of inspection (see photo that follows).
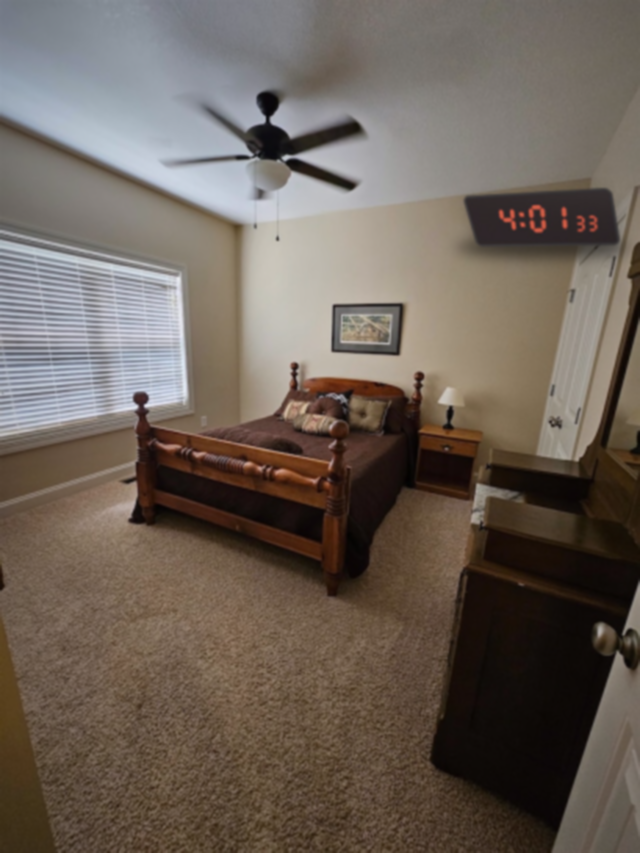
4:01:33
